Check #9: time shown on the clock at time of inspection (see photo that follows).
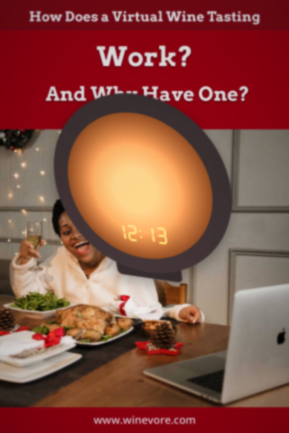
12:13
